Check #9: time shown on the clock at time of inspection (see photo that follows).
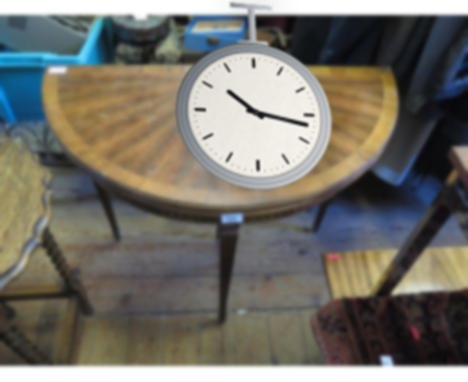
10:17
